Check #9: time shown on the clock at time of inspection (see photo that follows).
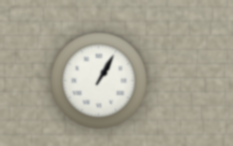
1:05
